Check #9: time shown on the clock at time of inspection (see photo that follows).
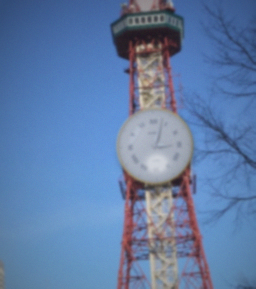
3:03
